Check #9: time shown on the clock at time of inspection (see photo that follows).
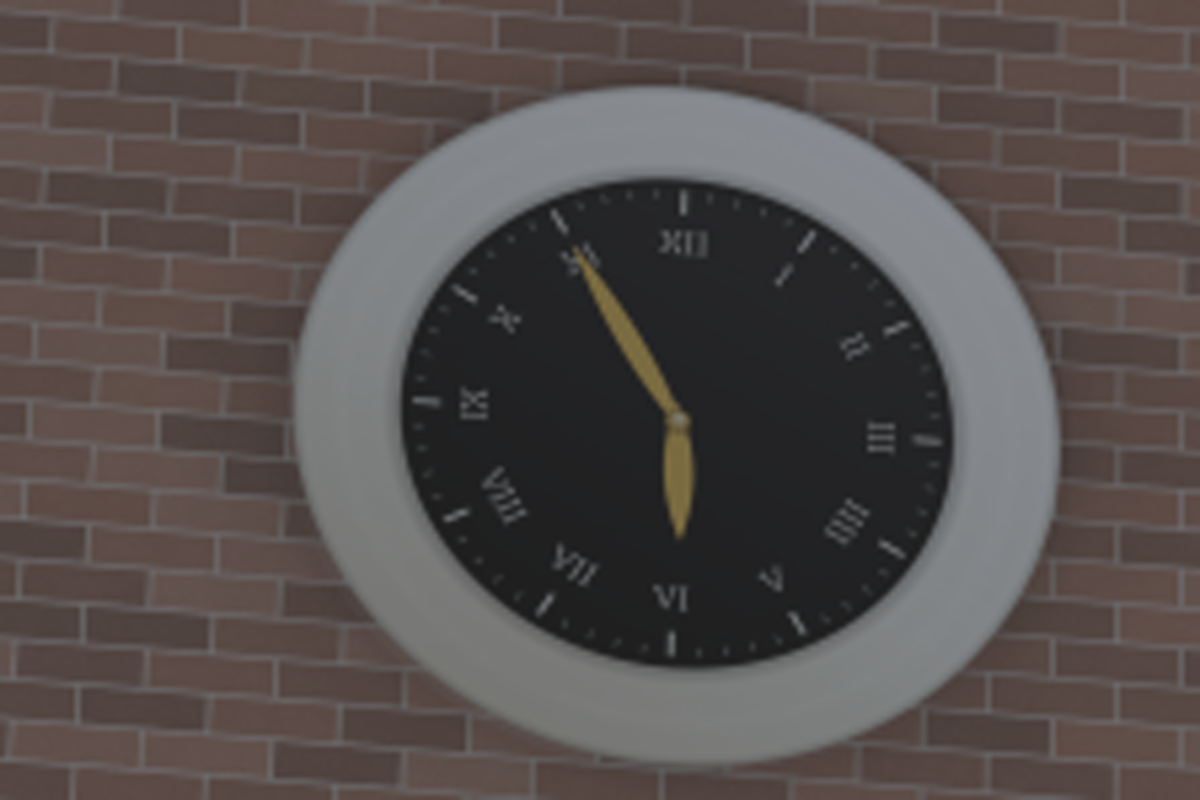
5:55
